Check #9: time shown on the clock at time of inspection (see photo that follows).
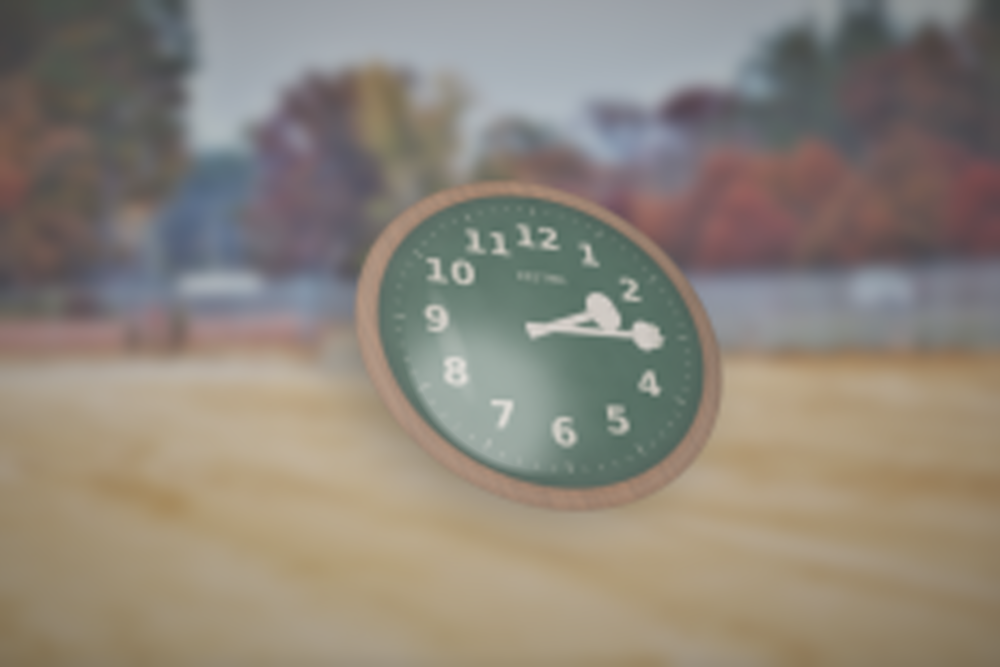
2:15
